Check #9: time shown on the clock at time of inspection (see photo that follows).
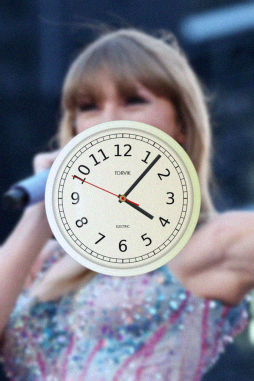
4:06:49
